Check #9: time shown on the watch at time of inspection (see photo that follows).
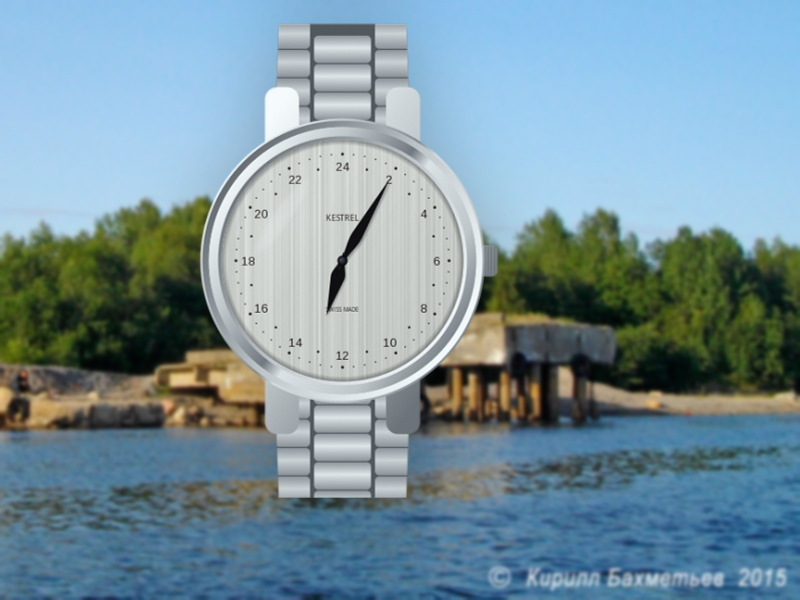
13:05
